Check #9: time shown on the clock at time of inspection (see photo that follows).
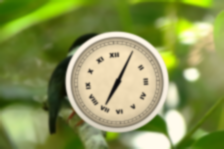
7:05
